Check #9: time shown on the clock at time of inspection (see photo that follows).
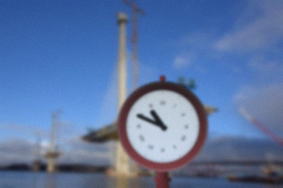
10:49
